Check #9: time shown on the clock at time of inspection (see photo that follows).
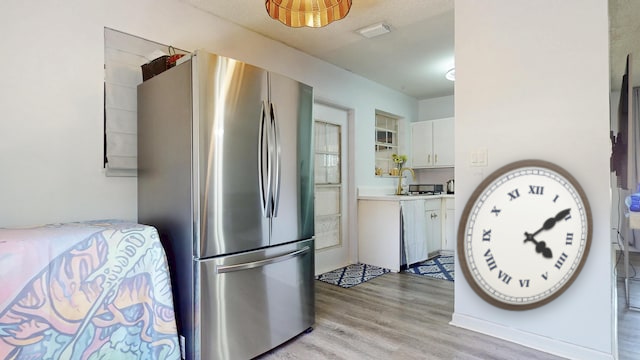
4:09
